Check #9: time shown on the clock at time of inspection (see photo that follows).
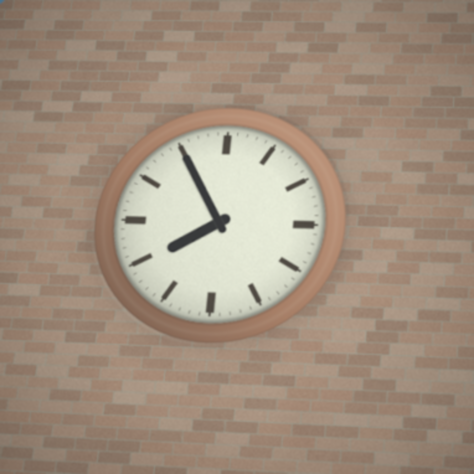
7:55
